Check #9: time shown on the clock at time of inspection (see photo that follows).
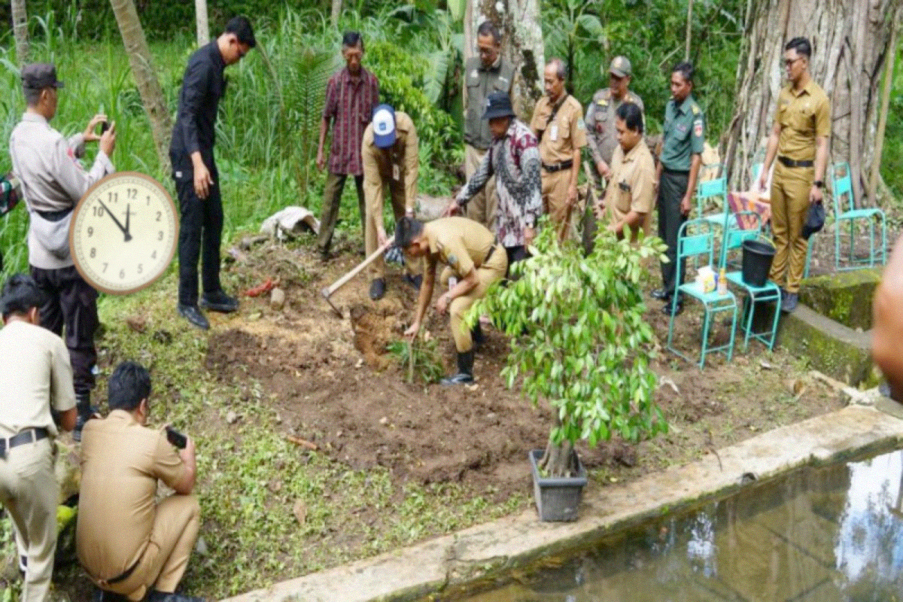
11:52
